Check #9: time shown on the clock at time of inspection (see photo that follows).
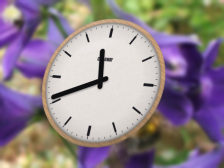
11:41
